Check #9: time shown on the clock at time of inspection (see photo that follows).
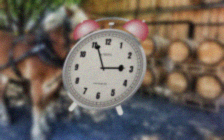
2:56
